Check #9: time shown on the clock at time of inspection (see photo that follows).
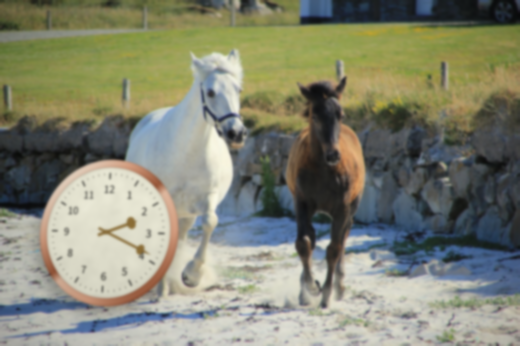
2:19
